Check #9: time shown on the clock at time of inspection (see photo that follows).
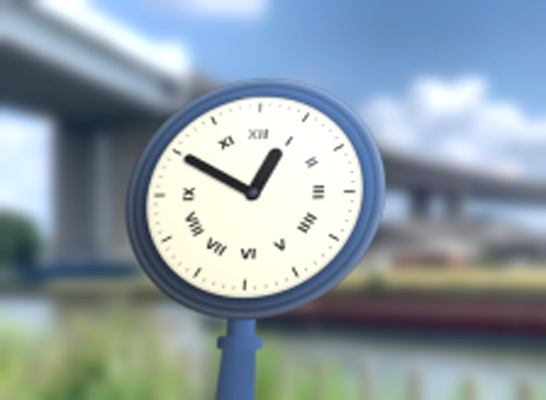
12:50
